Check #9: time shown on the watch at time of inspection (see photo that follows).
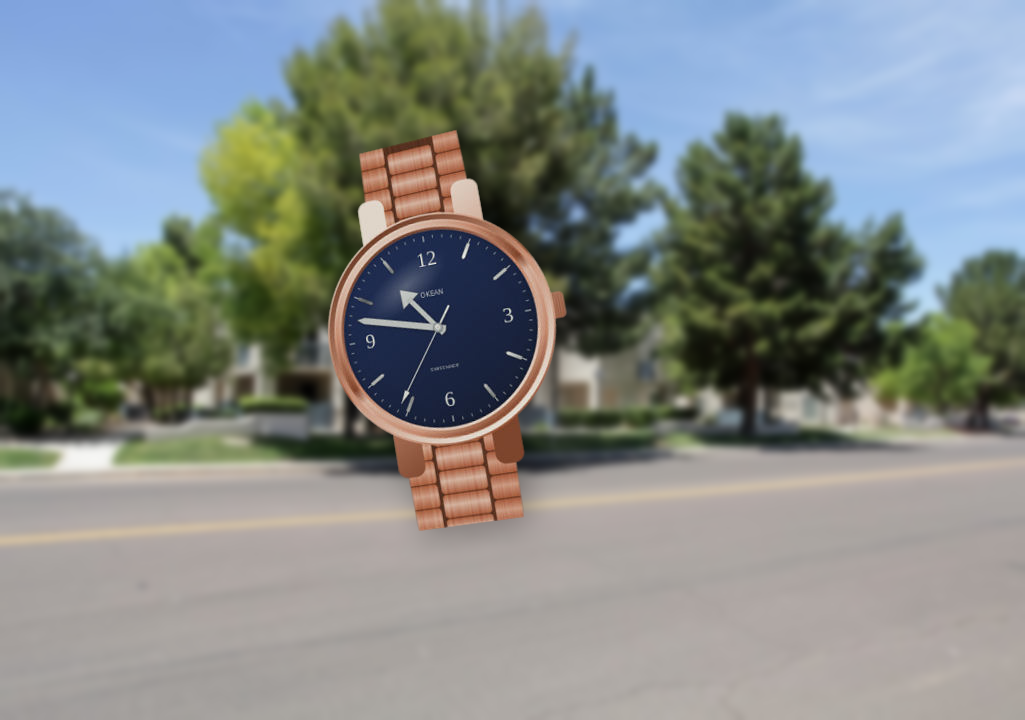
10:47:36
